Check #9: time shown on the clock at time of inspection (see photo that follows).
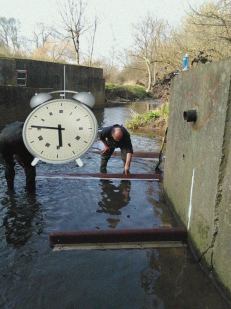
5:46
